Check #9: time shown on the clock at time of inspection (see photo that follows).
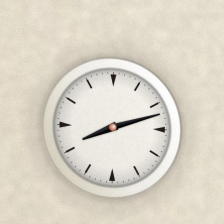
8:12
